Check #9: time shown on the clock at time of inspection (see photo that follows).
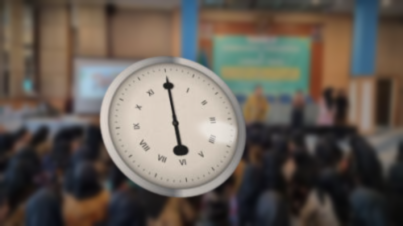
6:00
